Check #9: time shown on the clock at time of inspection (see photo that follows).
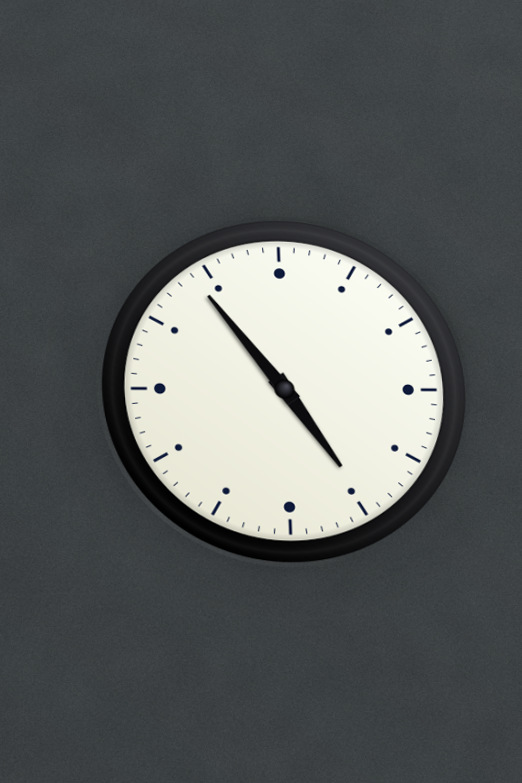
4:54
